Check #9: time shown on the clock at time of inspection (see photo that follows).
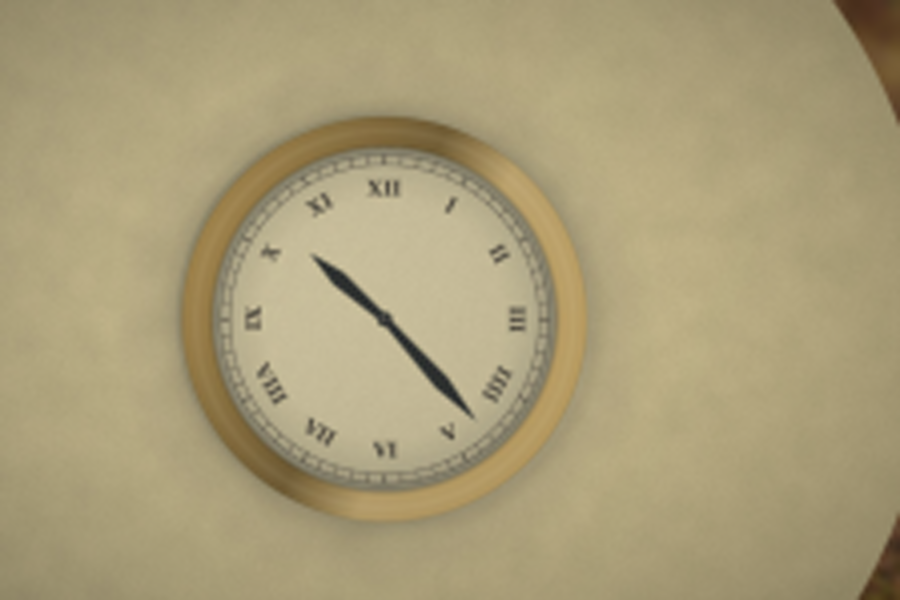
10:23
